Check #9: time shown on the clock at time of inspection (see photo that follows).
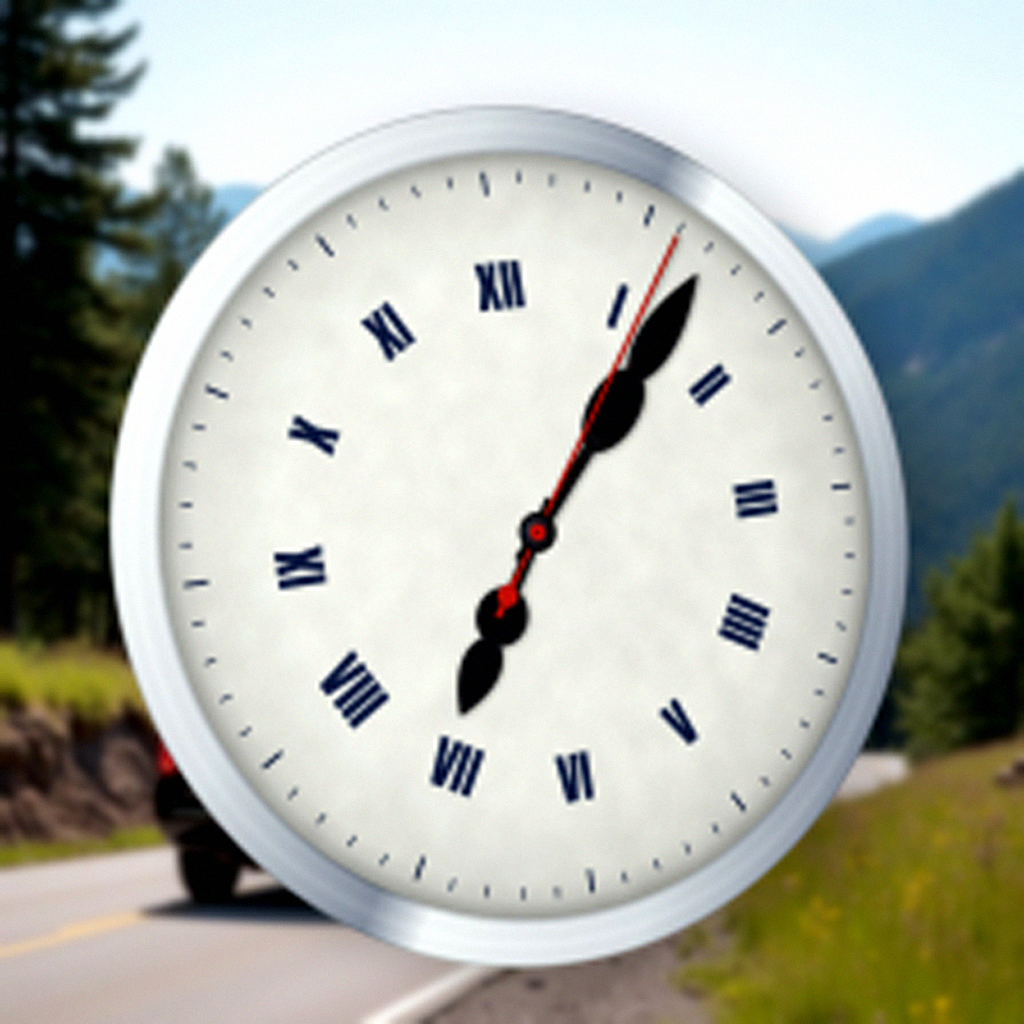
7:07:06
